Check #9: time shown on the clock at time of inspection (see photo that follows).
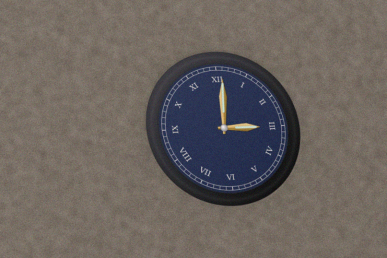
3:01
